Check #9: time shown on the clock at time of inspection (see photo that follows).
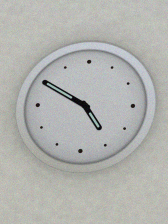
4:50
